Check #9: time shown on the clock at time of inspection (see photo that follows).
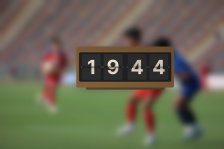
19:44
